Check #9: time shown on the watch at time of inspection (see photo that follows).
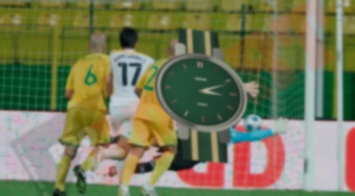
3:11
